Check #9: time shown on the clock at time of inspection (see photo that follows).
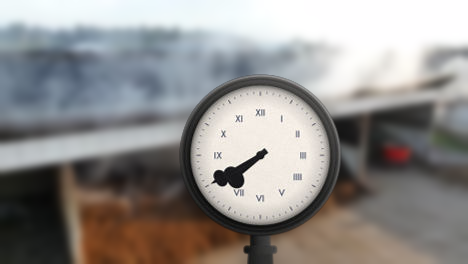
7:40
